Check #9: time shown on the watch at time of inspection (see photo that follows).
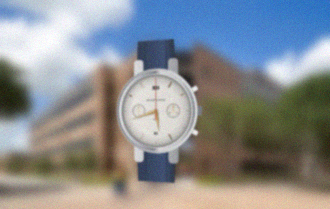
5:42
